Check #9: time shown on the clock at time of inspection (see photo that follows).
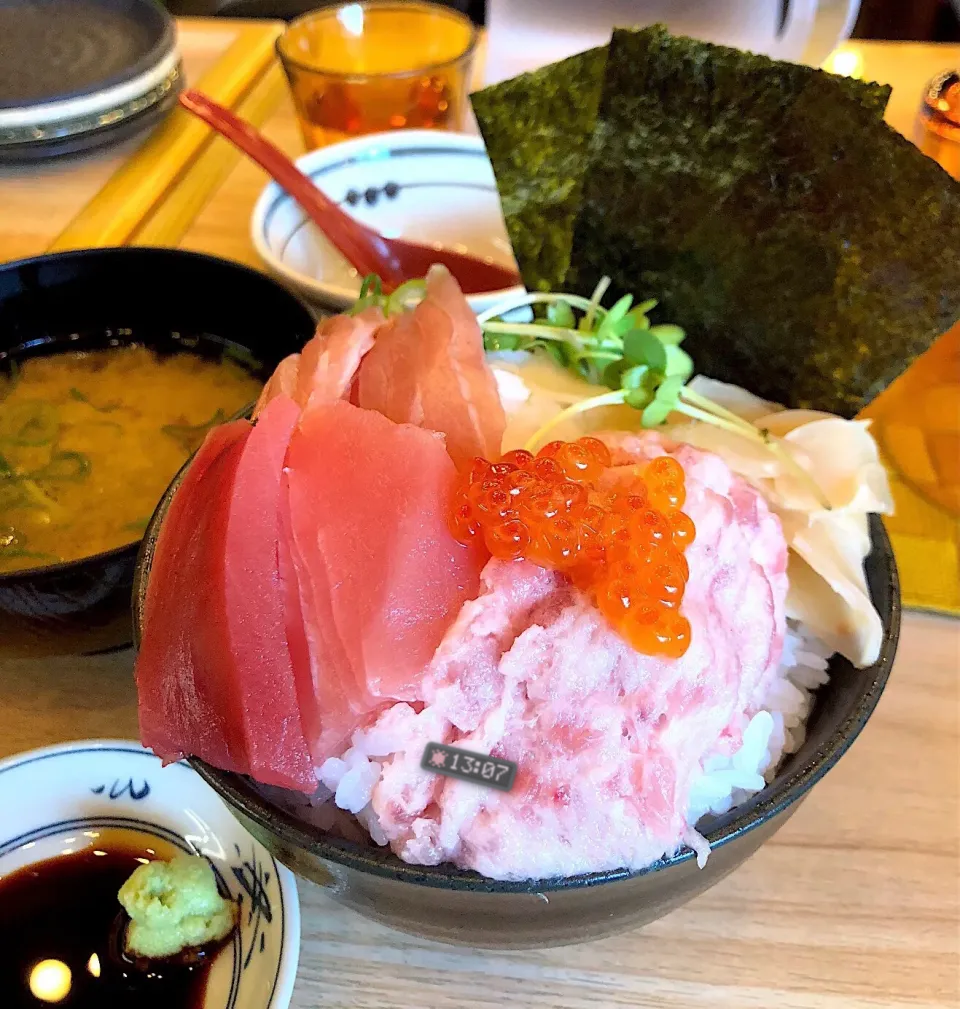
13:07
